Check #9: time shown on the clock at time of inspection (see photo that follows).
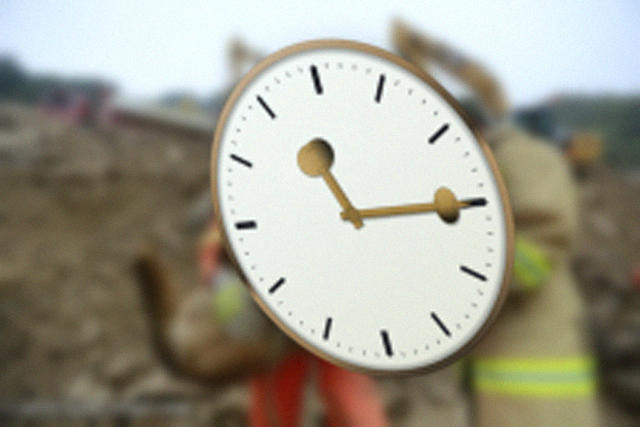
11:15
